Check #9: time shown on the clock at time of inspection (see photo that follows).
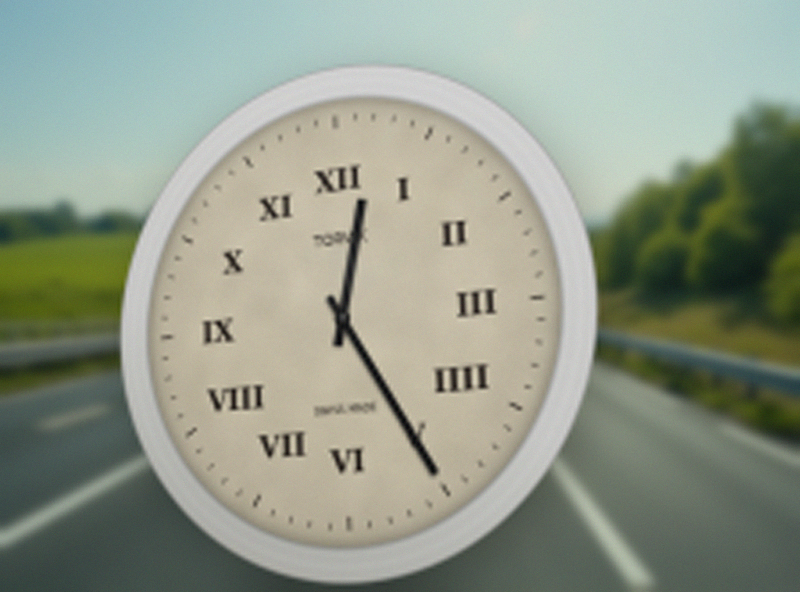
12:25
